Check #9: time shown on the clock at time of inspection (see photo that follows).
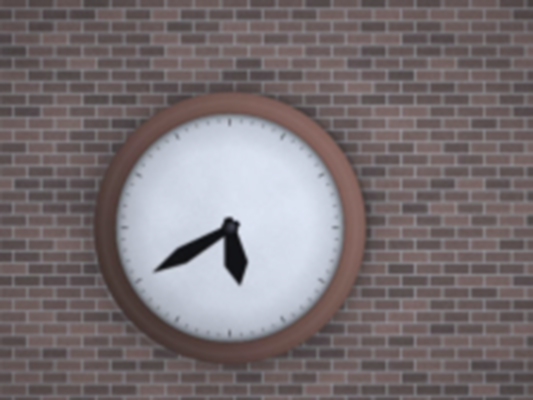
5:40
